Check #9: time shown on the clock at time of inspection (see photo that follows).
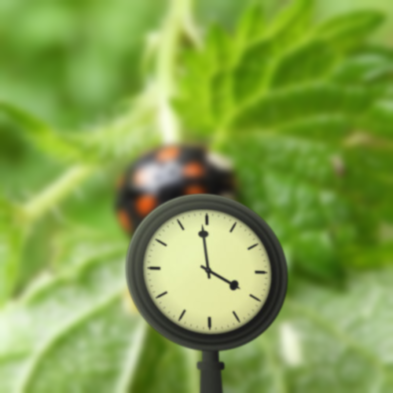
3:59
